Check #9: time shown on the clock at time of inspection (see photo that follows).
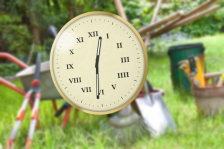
12:31
